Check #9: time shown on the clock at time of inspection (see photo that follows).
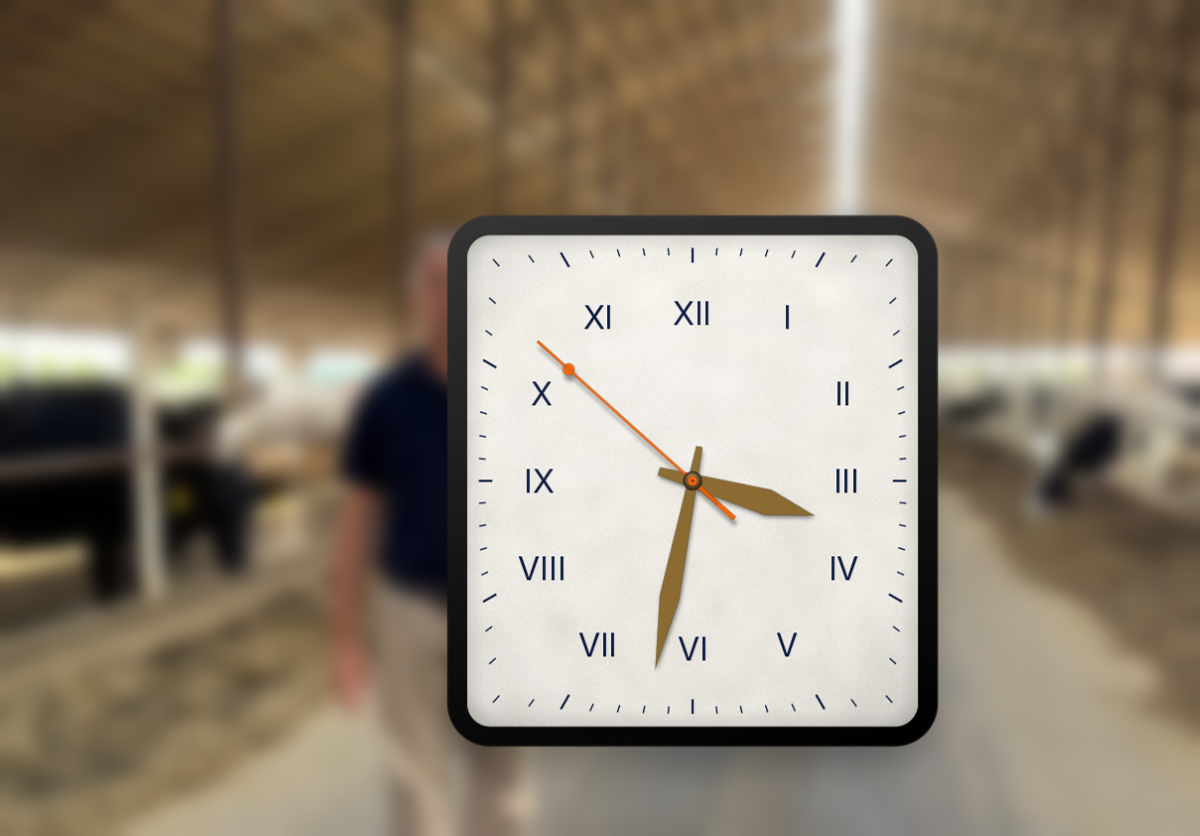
3:31:52
